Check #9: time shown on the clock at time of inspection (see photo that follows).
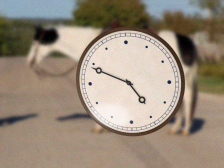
4:49
